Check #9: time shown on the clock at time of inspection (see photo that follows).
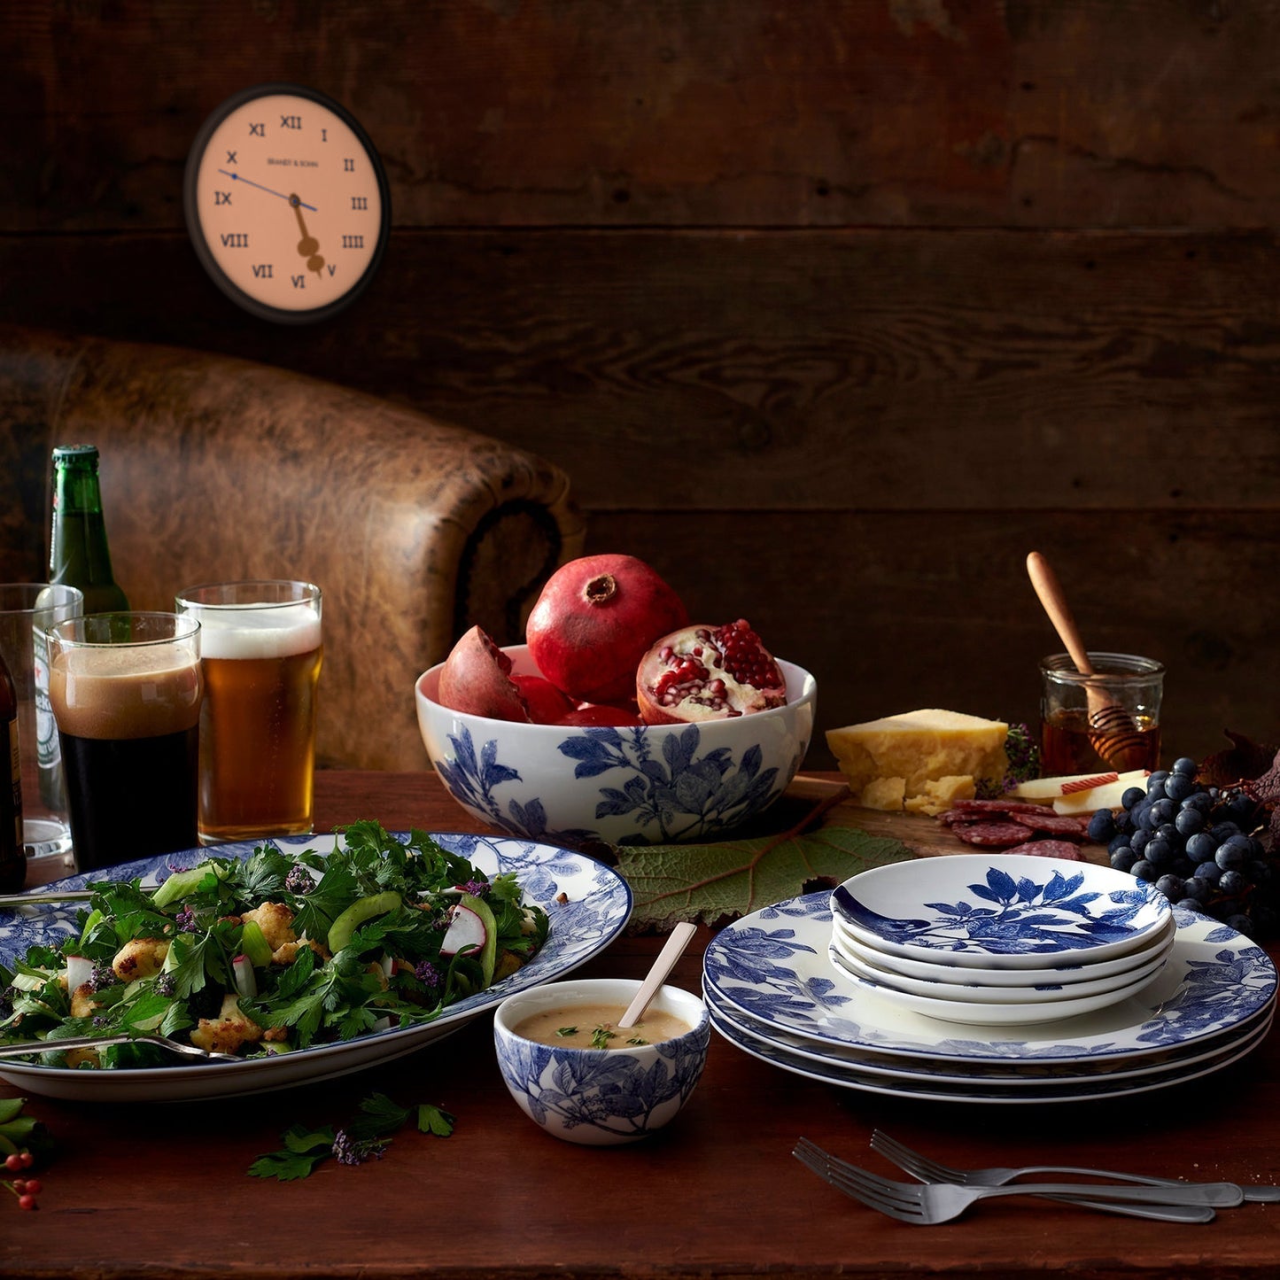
5:26:48
